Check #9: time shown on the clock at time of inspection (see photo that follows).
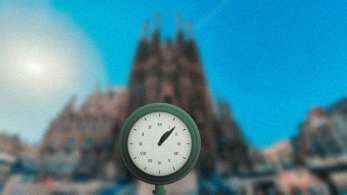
1:07
